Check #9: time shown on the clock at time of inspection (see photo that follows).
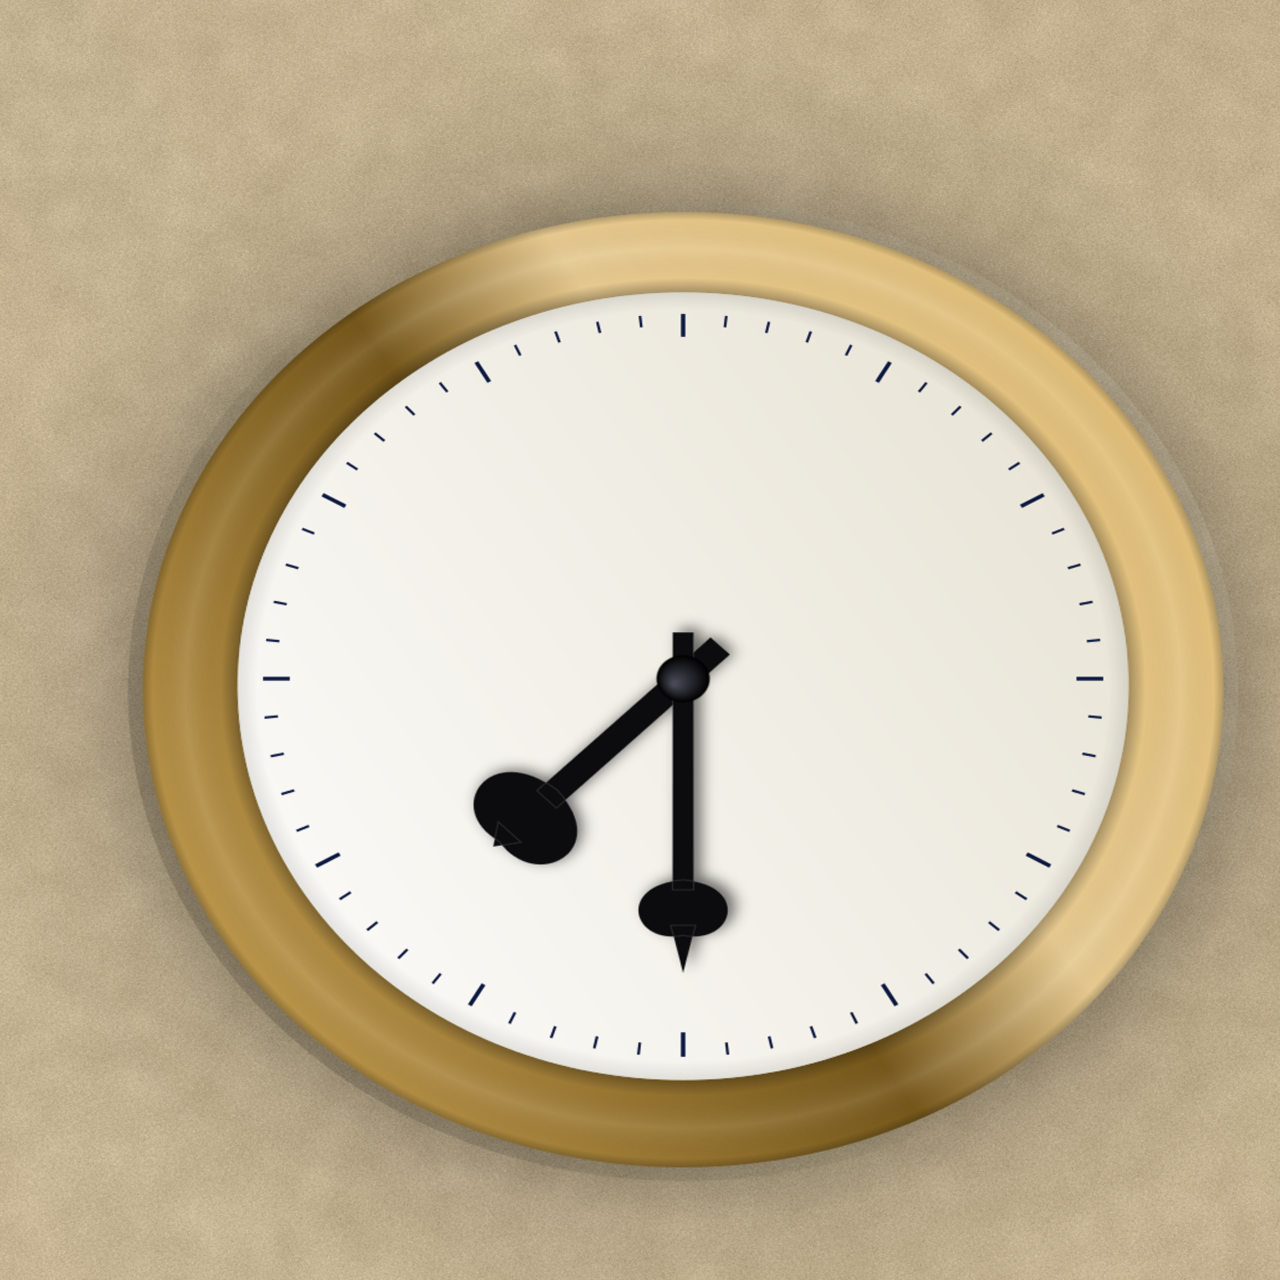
7:30
